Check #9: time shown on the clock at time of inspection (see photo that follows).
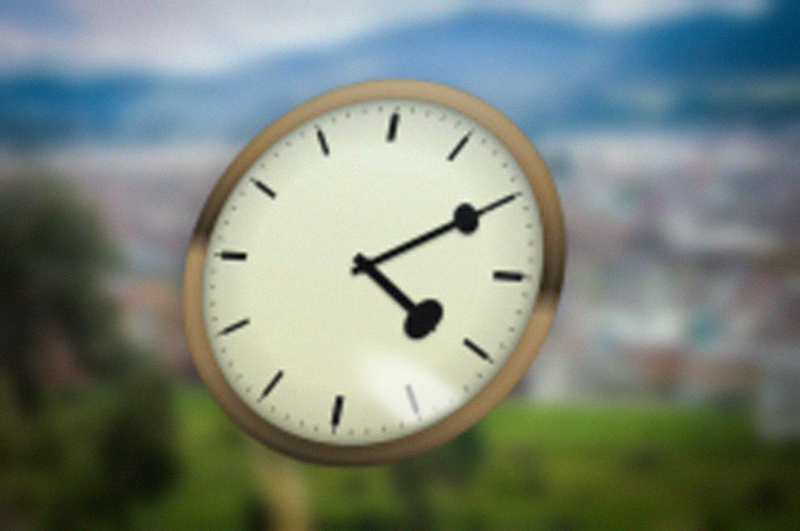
4:10
